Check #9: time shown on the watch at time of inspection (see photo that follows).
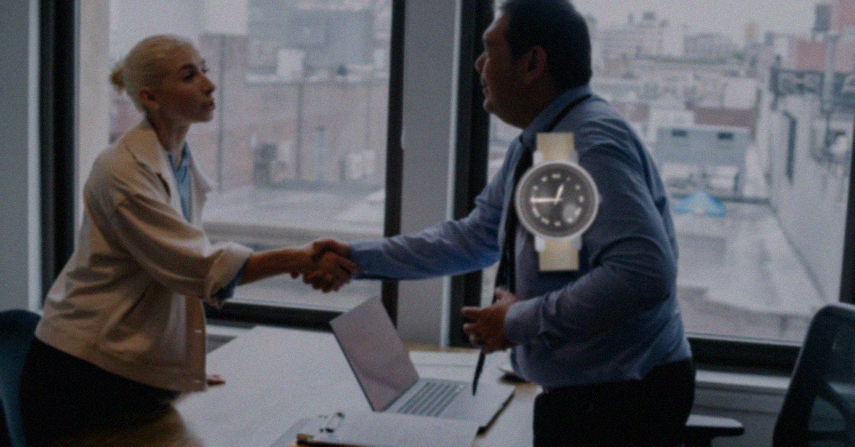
12:45
